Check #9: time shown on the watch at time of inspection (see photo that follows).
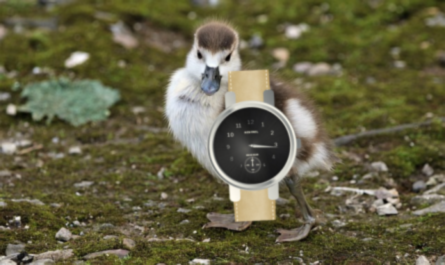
3:16
